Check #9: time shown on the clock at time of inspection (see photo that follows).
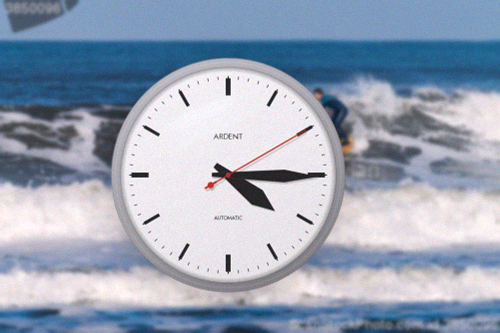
4:15:10
